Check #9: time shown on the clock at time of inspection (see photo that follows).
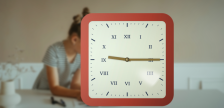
9:15
